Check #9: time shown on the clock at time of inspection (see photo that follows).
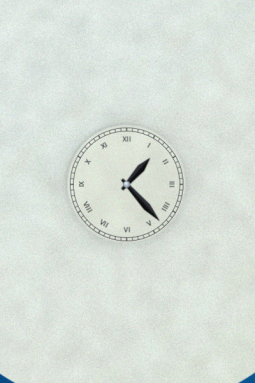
1:23
